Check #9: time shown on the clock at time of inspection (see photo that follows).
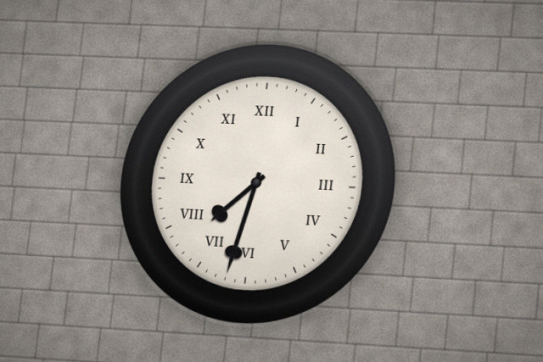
7:32
